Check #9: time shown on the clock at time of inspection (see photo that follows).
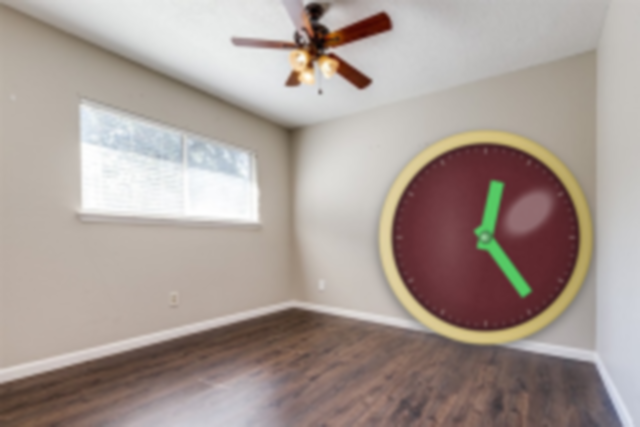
12:24
